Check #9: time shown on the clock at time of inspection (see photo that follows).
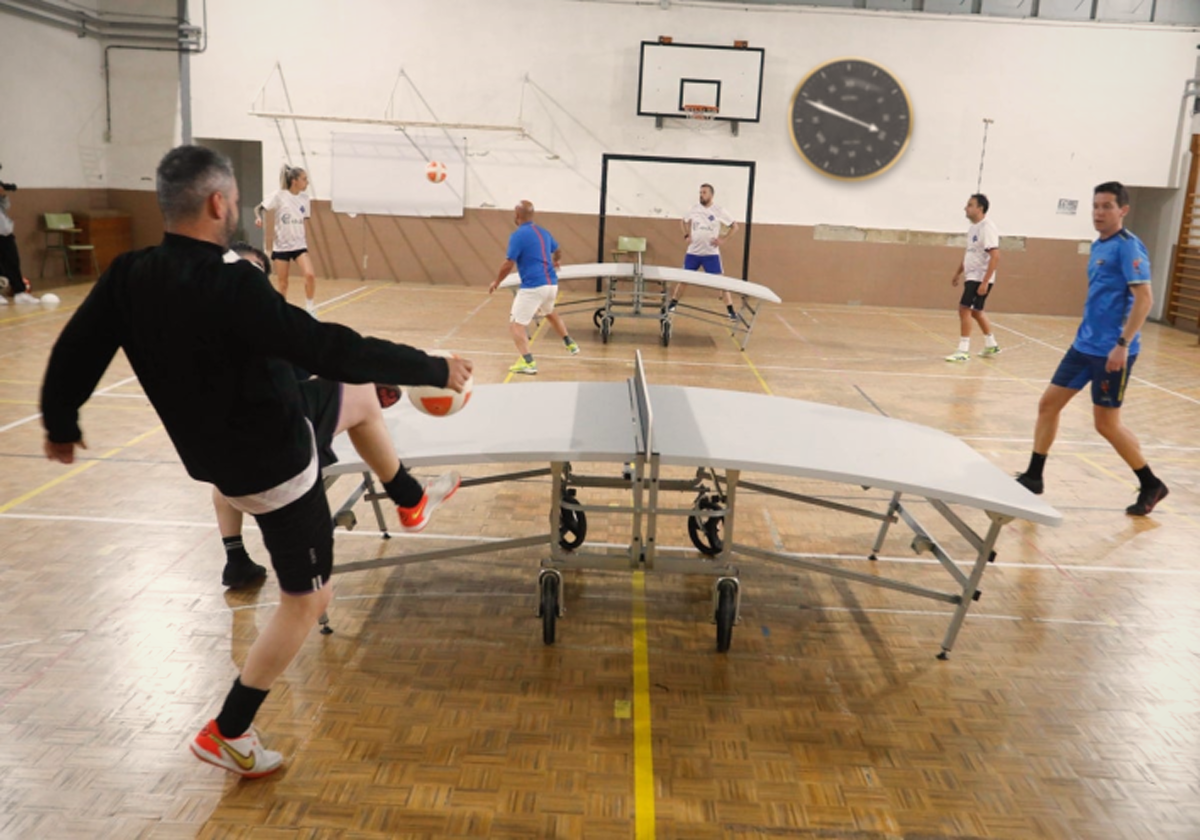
3:49
